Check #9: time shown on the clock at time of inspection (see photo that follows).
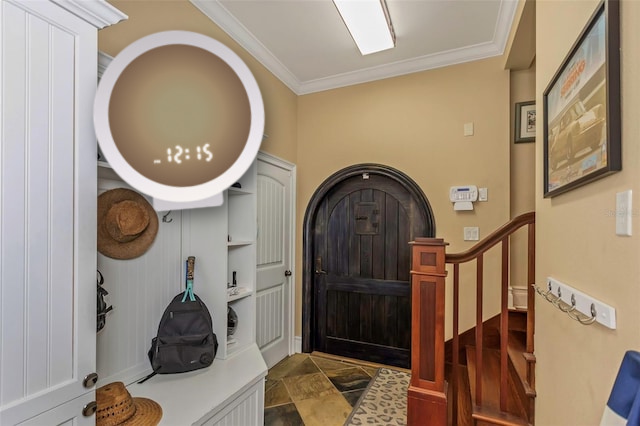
12:15
